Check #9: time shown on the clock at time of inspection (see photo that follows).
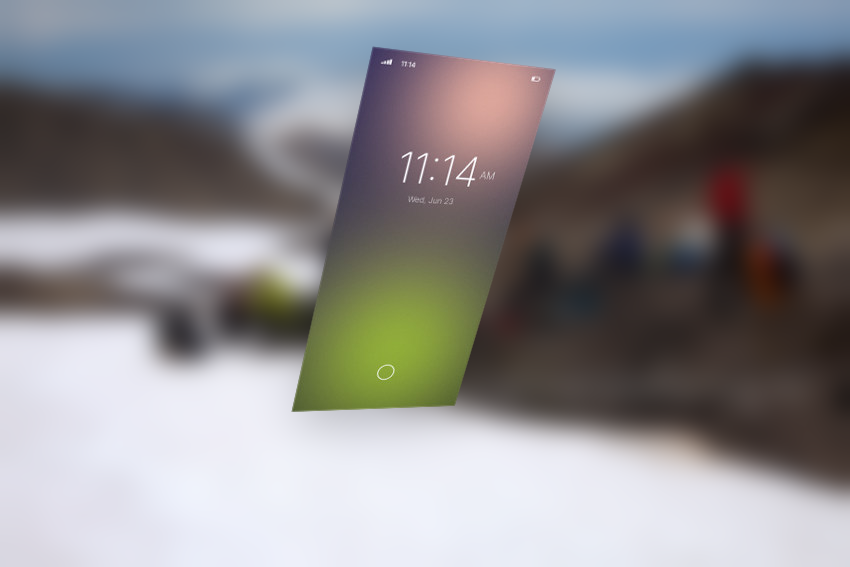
11:14
